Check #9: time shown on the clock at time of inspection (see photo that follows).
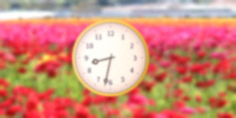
8:32
